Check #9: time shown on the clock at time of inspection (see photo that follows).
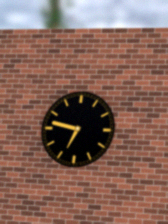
6:47
